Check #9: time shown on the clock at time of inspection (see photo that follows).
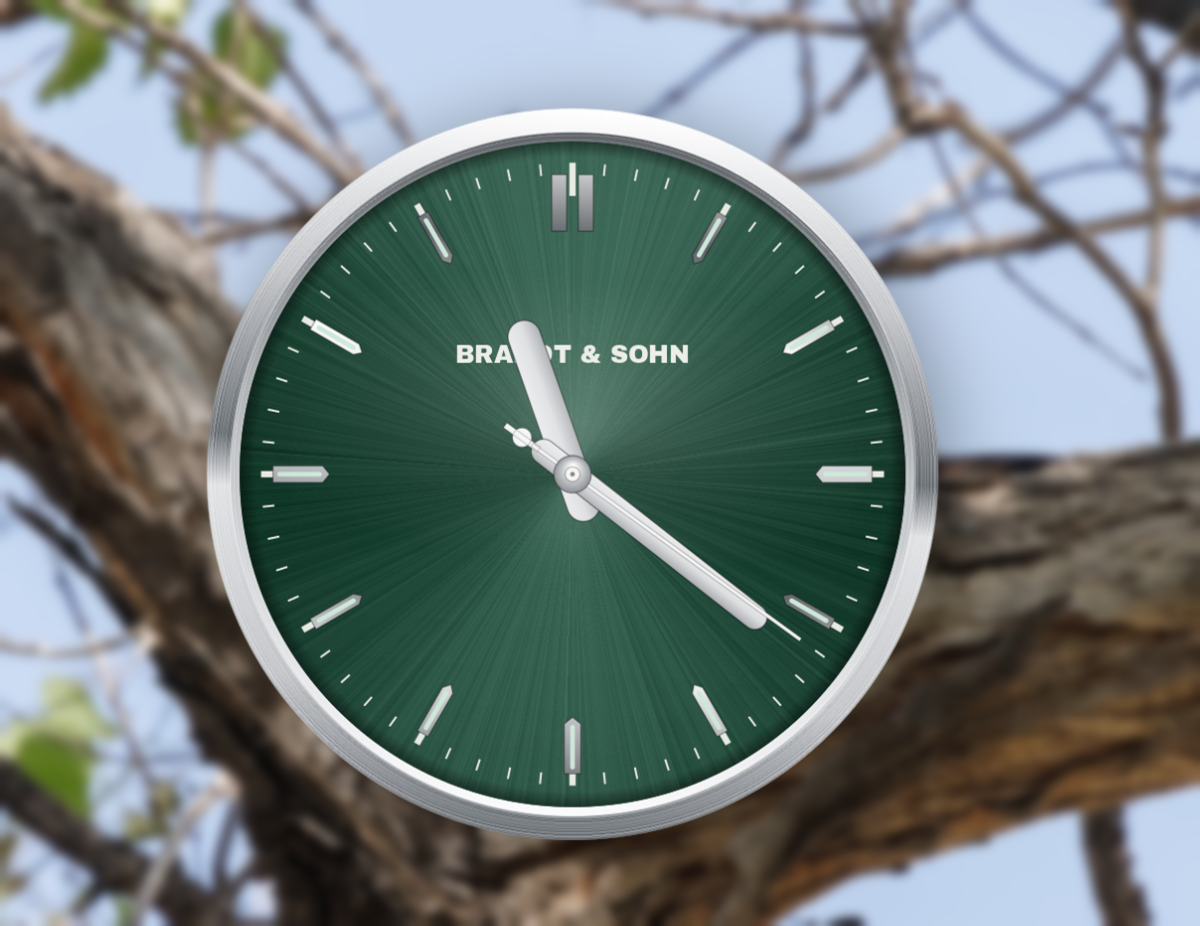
11:21:21
